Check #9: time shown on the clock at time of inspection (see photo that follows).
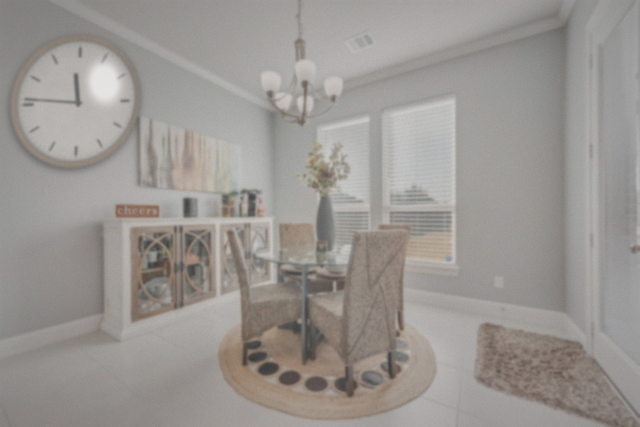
11:46
